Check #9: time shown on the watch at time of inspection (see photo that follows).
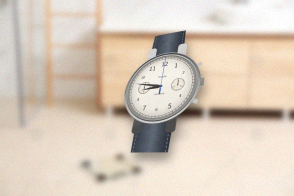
8:47
